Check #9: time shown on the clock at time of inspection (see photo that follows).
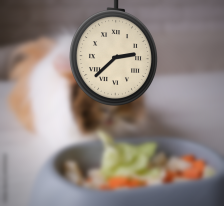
2:38
